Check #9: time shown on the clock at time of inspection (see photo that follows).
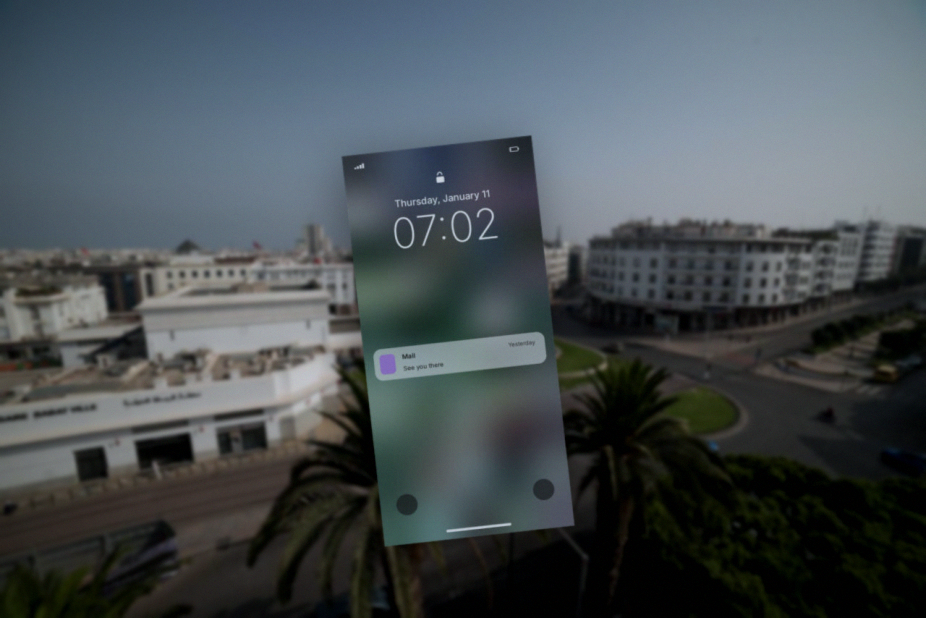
7:02
